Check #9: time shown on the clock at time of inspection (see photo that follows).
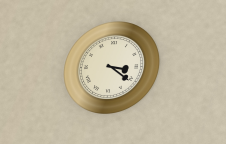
3:21
